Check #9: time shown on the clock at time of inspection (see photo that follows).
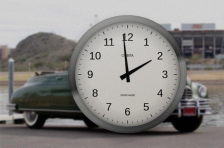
1:59
